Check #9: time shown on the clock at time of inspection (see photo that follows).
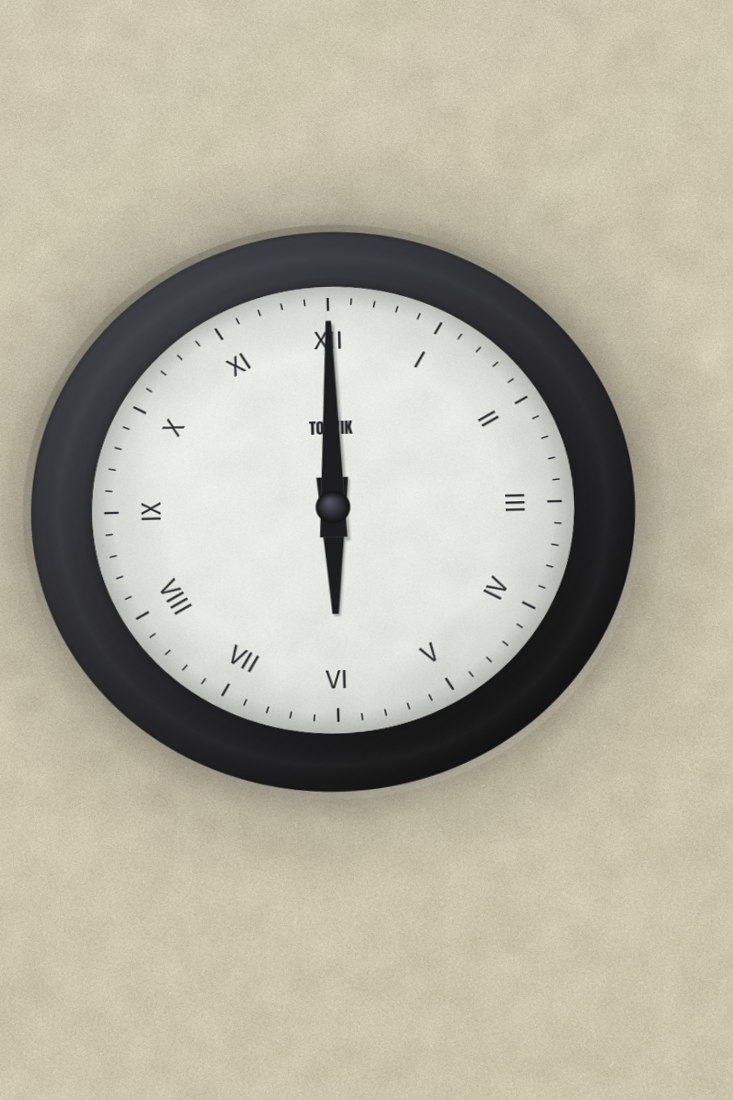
6:00
